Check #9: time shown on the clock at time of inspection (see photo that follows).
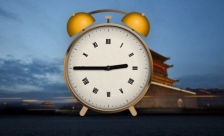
2:45
